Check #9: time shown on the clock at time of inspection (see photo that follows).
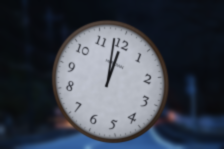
11:58
